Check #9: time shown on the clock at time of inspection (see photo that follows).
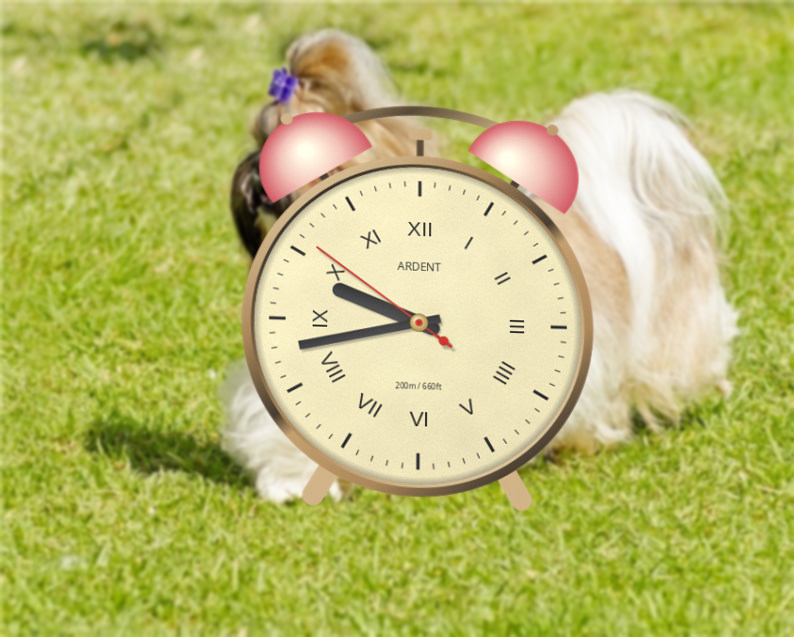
9:42:51
